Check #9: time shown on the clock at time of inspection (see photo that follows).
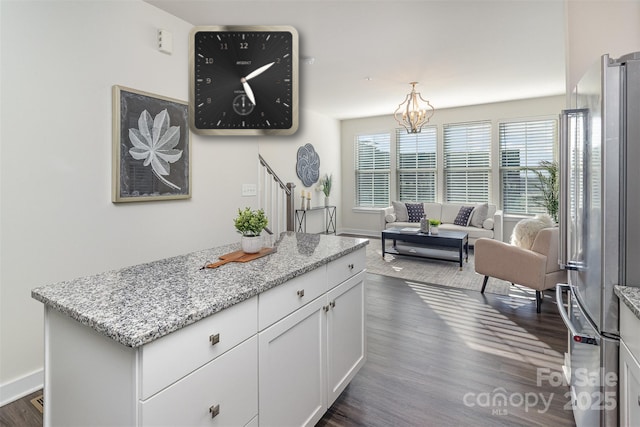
5:10
